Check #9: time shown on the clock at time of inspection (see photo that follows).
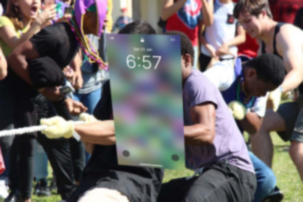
6:57
